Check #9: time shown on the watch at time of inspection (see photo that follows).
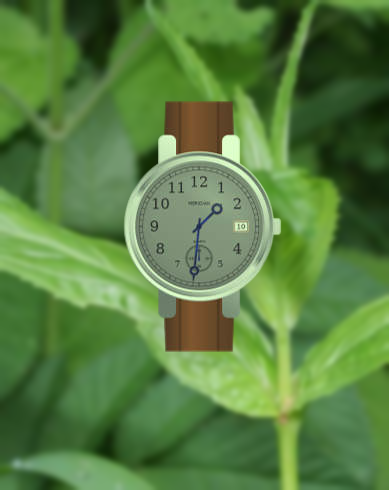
1:31
